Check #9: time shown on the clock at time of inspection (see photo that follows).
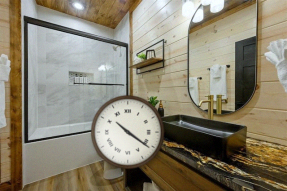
10:21
